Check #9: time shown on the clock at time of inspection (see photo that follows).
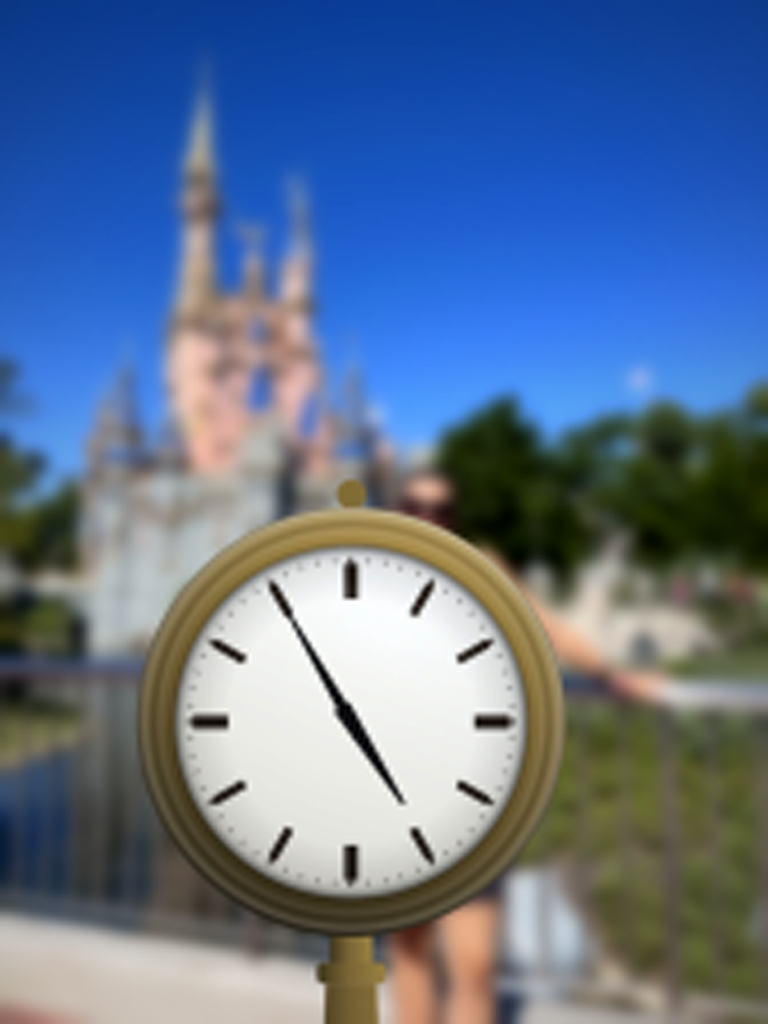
4:55
